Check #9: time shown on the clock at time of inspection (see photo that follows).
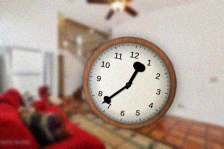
12:37
